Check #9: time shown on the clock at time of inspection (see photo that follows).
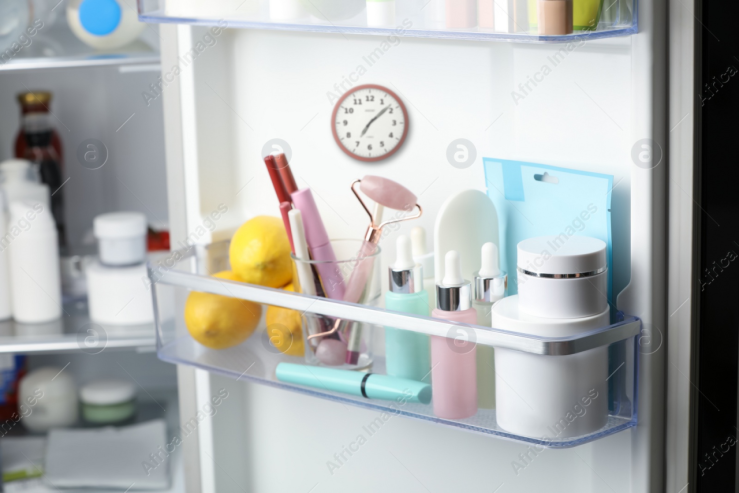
7:08
